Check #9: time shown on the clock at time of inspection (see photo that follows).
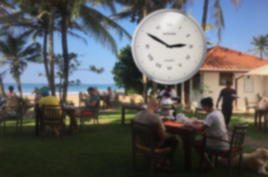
2:50
